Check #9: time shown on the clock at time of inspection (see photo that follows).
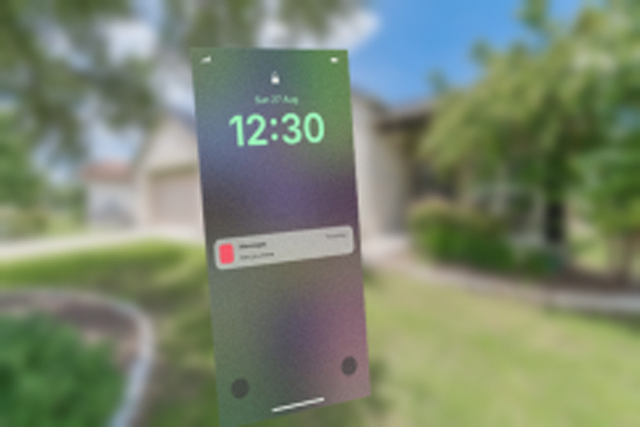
12:30
